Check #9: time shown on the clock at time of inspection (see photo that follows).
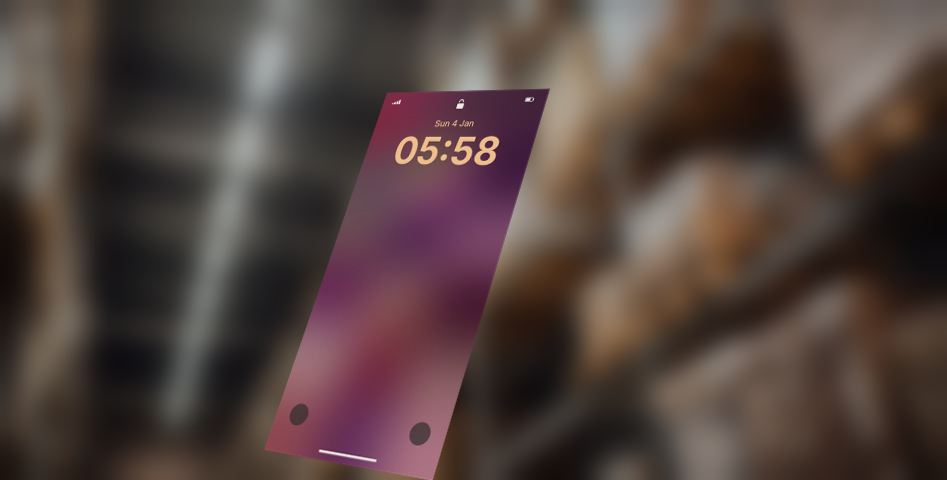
5:58
